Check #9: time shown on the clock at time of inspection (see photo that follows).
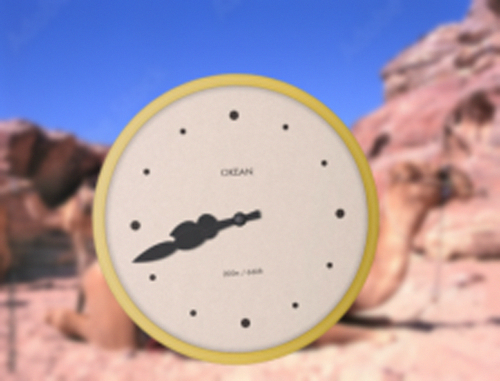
8:42
